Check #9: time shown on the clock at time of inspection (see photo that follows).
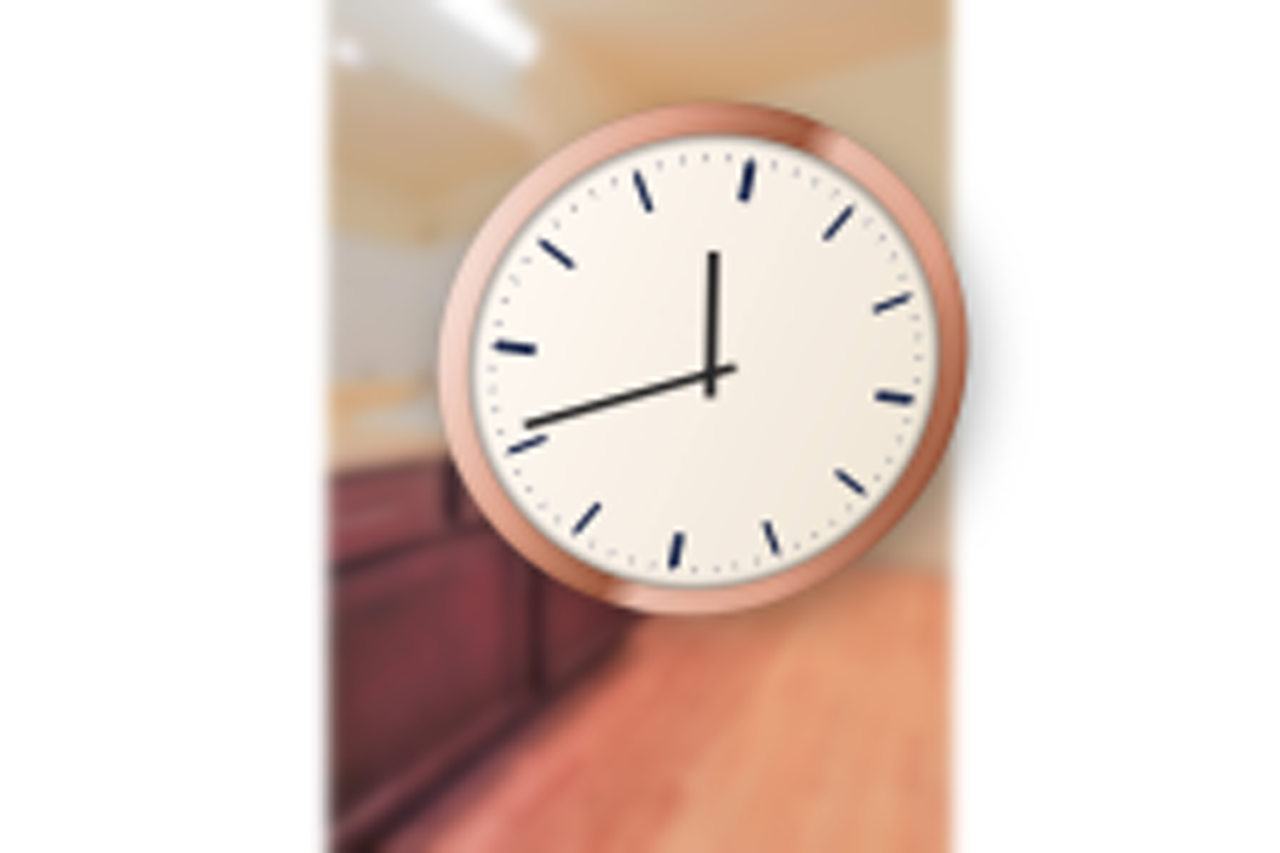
11:41
